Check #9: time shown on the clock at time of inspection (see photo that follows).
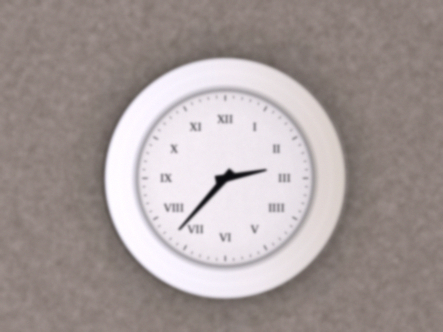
2:37
